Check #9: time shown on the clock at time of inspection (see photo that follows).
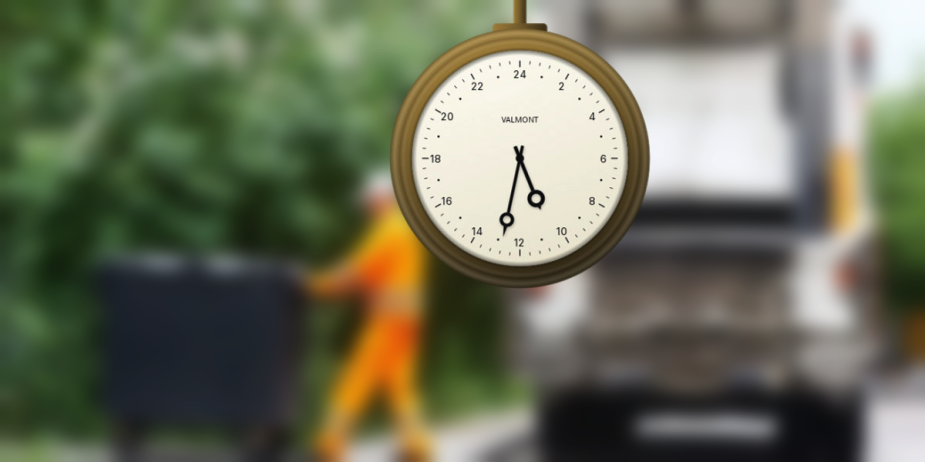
10:32
